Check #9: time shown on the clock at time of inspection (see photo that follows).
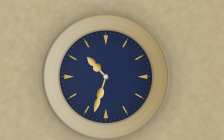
10:33
